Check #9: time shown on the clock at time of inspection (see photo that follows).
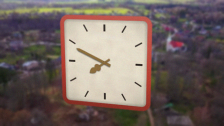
7:49
